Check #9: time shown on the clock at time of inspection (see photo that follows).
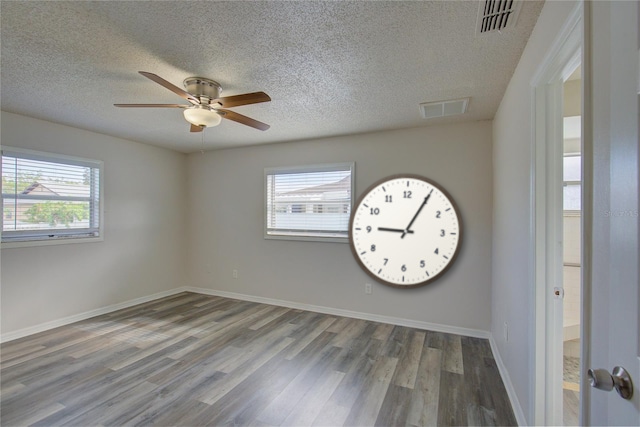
9:05
